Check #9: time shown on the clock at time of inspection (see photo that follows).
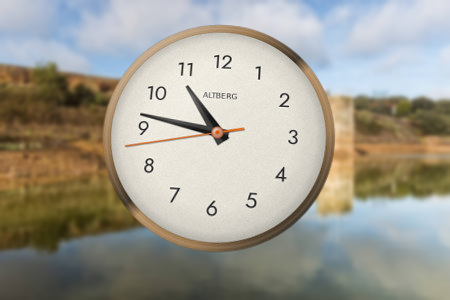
10:46:43
